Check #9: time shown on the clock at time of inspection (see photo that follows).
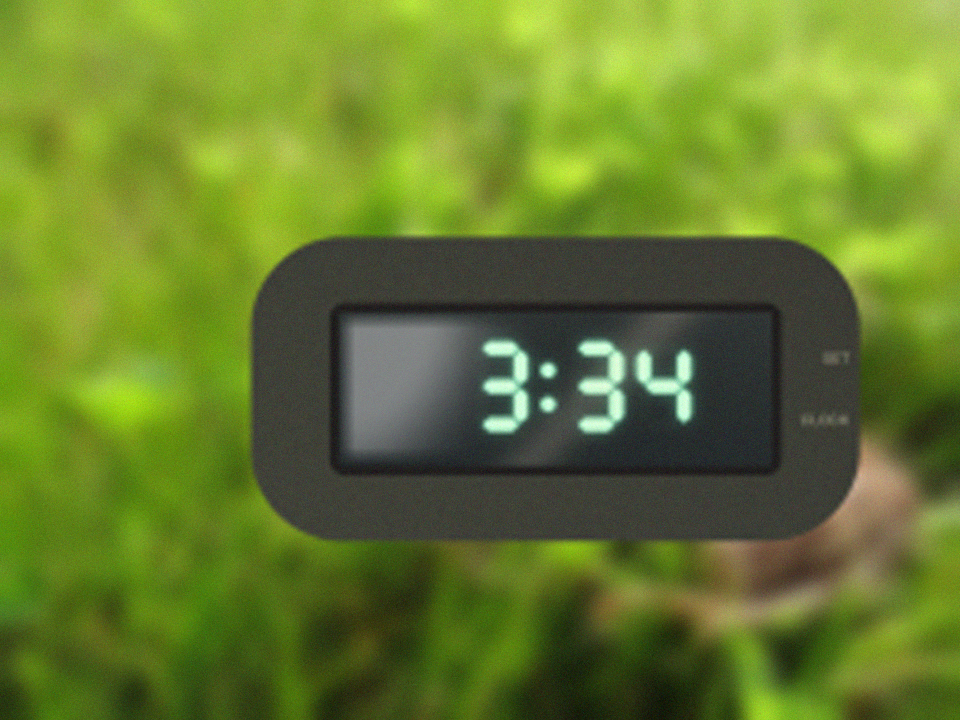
3:34
